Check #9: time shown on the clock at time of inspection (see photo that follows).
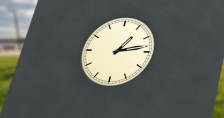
1:13
